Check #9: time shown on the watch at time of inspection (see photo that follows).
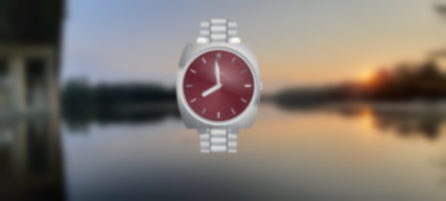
7:59
